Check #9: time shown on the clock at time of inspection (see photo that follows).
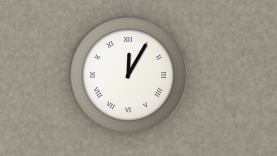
12:05
